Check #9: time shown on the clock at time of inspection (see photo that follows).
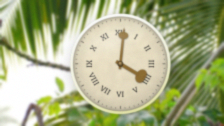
4:01
